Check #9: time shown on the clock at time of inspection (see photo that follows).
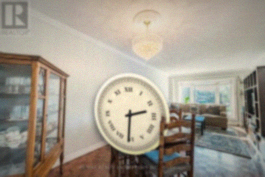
2:31
